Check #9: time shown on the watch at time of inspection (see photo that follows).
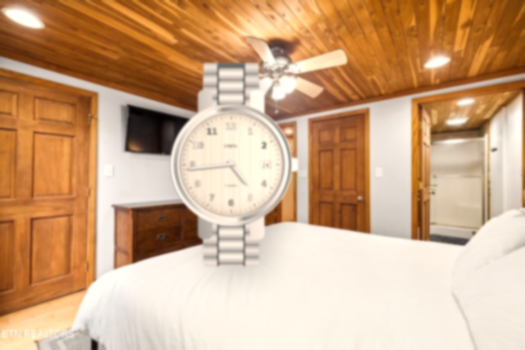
4:44
